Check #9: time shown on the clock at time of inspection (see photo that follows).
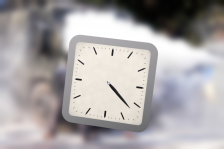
4:22
